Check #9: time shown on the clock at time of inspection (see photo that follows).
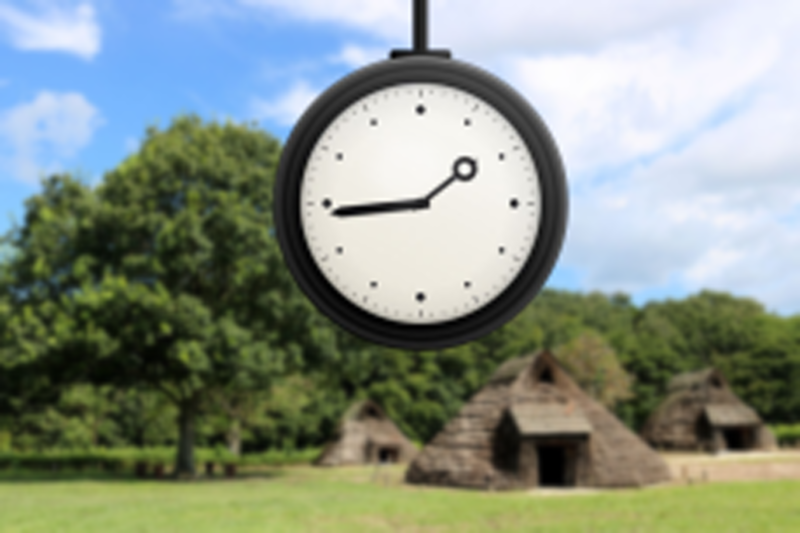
1:44
